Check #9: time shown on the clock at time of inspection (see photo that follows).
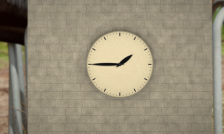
1:45
